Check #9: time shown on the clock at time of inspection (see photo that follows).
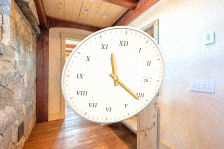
11:21
